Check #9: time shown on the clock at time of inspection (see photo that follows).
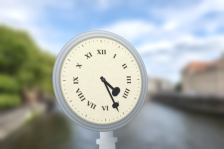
4:26
